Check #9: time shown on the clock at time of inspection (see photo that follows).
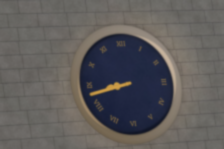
8:43
